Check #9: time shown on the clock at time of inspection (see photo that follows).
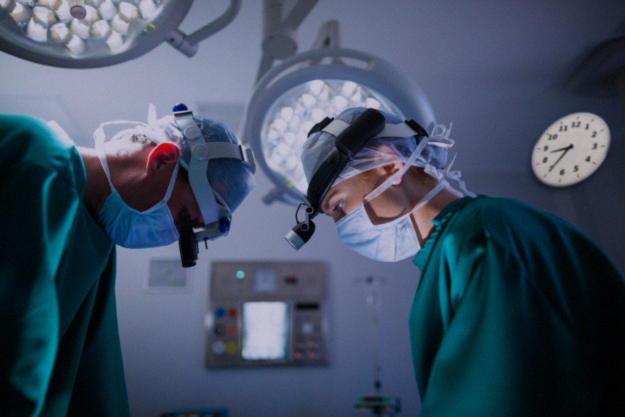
8:35
